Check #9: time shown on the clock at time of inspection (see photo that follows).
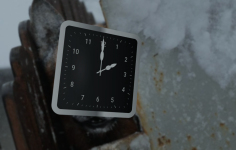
2:00
